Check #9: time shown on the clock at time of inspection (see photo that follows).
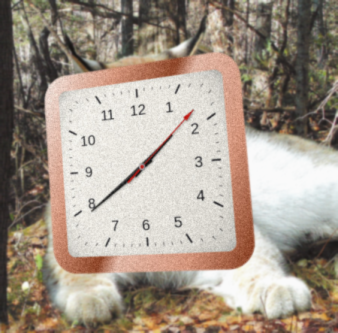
1:39:08
